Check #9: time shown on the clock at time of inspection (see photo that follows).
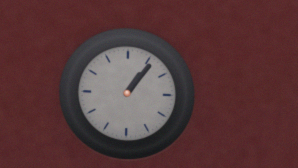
1:06
